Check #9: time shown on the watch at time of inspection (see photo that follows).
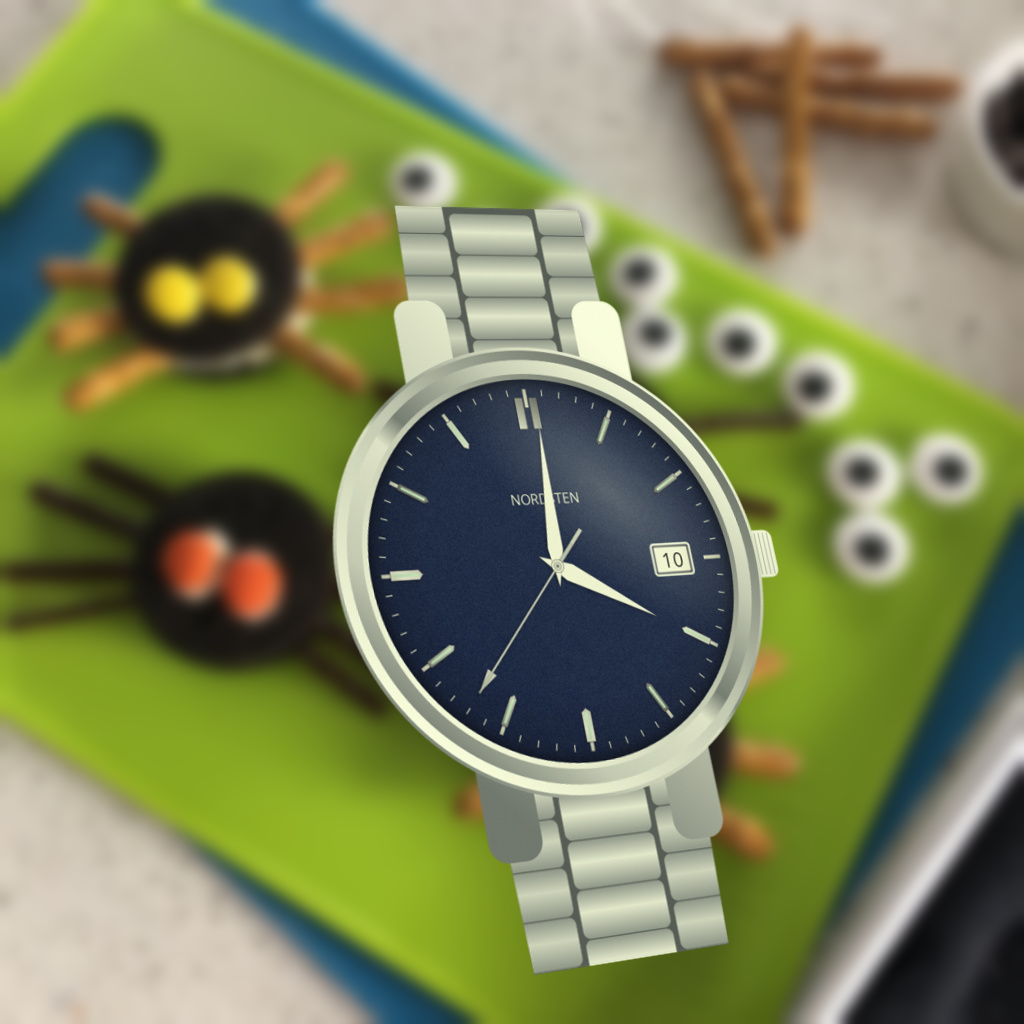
4:00:37
